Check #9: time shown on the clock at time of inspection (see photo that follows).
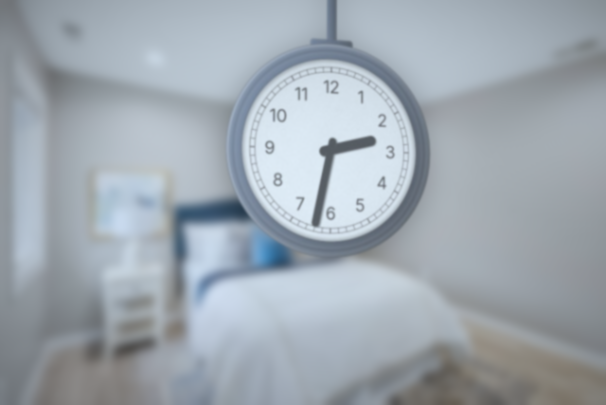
2:32
